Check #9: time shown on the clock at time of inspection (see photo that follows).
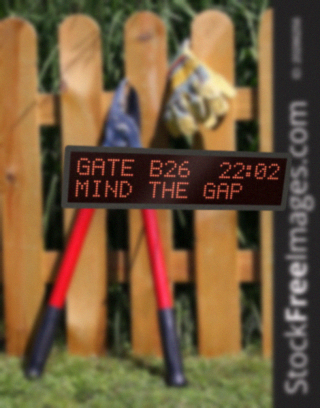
22:02
